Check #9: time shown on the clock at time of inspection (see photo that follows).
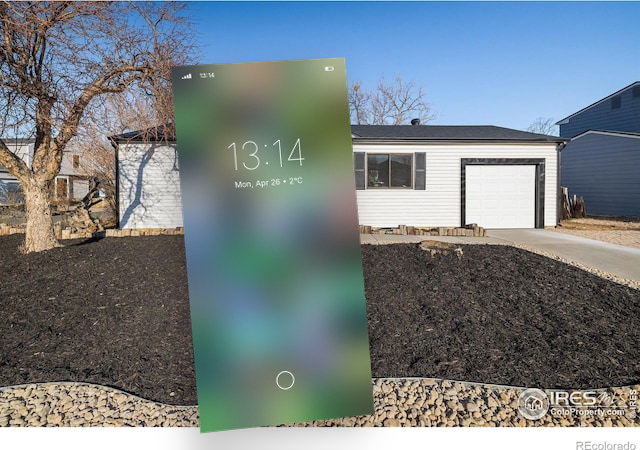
13:14
